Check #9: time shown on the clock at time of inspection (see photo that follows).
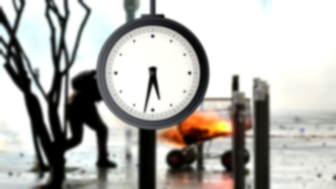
5:32
